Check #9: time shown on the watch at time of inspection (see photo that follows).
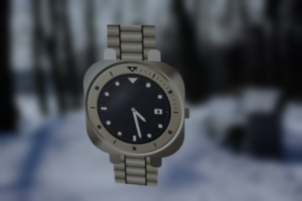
4:28
